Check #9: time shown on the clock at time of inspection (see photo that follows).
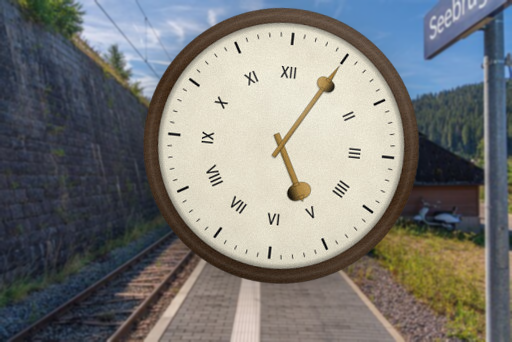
5:05
